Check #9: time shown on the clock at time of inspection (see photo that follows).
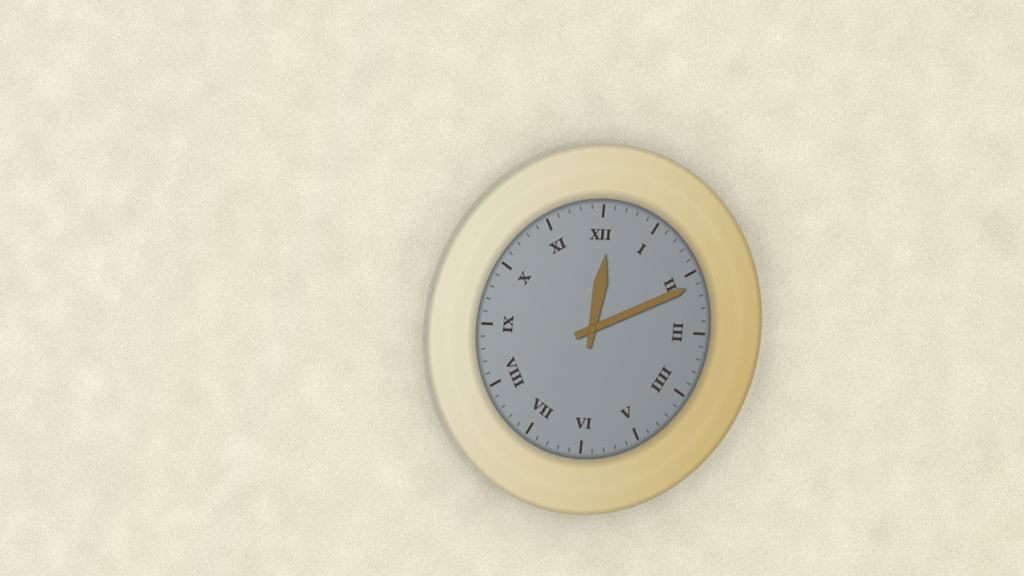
12:11
